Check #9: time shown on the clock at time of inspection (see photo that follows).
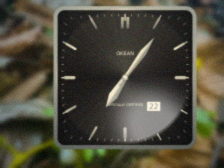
7:06
